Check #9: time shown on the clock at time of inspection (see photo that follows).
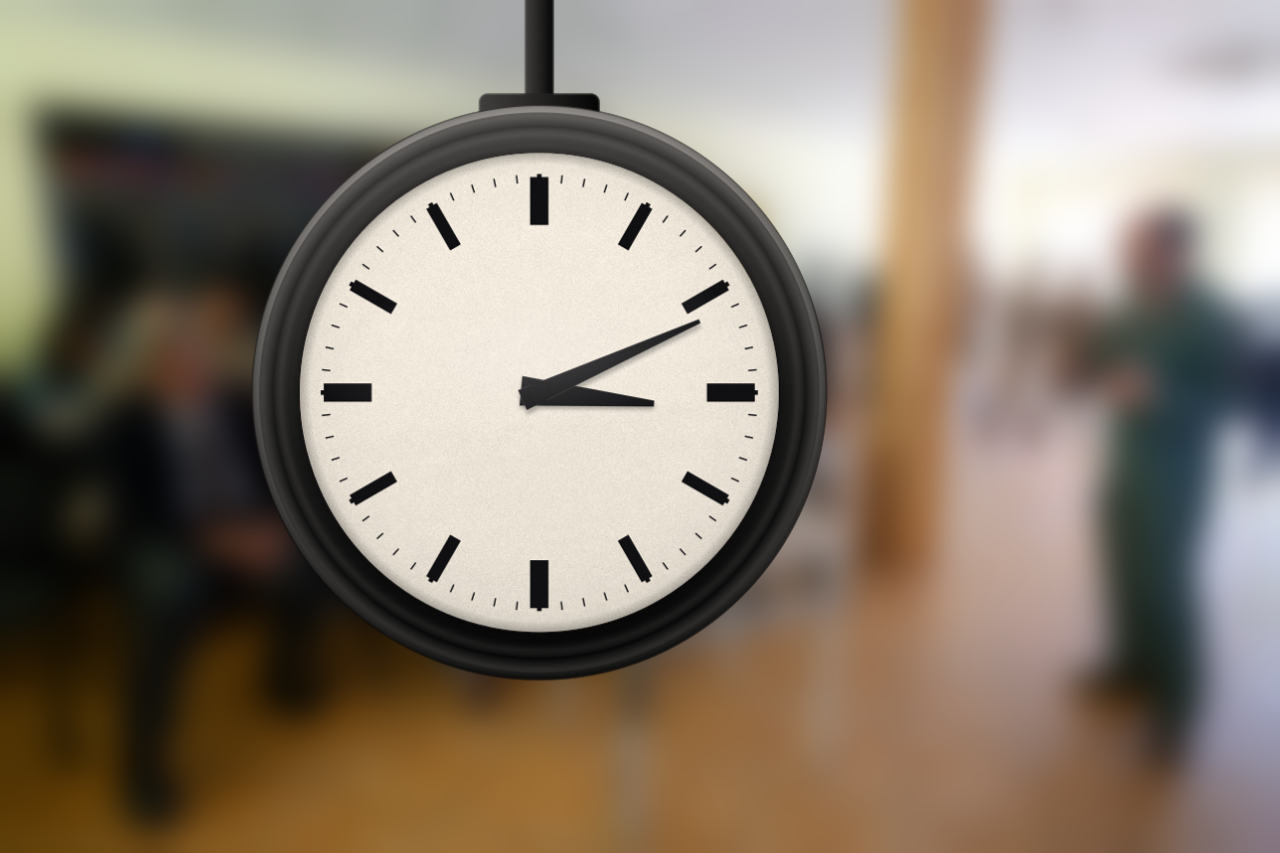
3:11
